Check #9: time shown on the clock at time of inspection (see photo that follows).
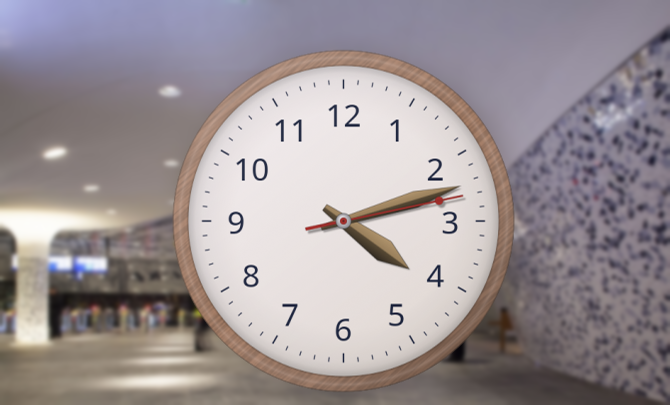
4:12:13
